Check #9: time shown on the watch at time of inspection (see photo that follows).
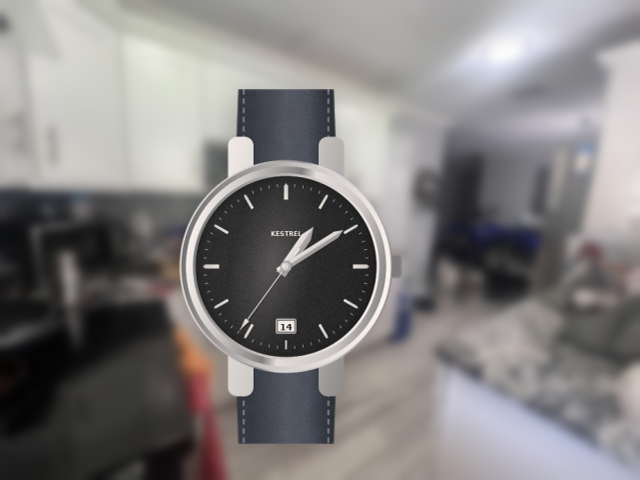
1:09:36
